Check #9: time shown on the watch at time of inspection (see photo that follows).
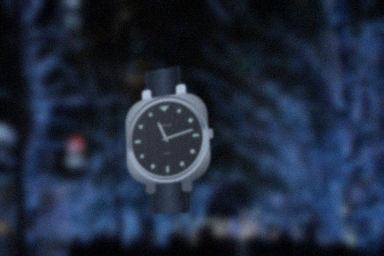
11:13
